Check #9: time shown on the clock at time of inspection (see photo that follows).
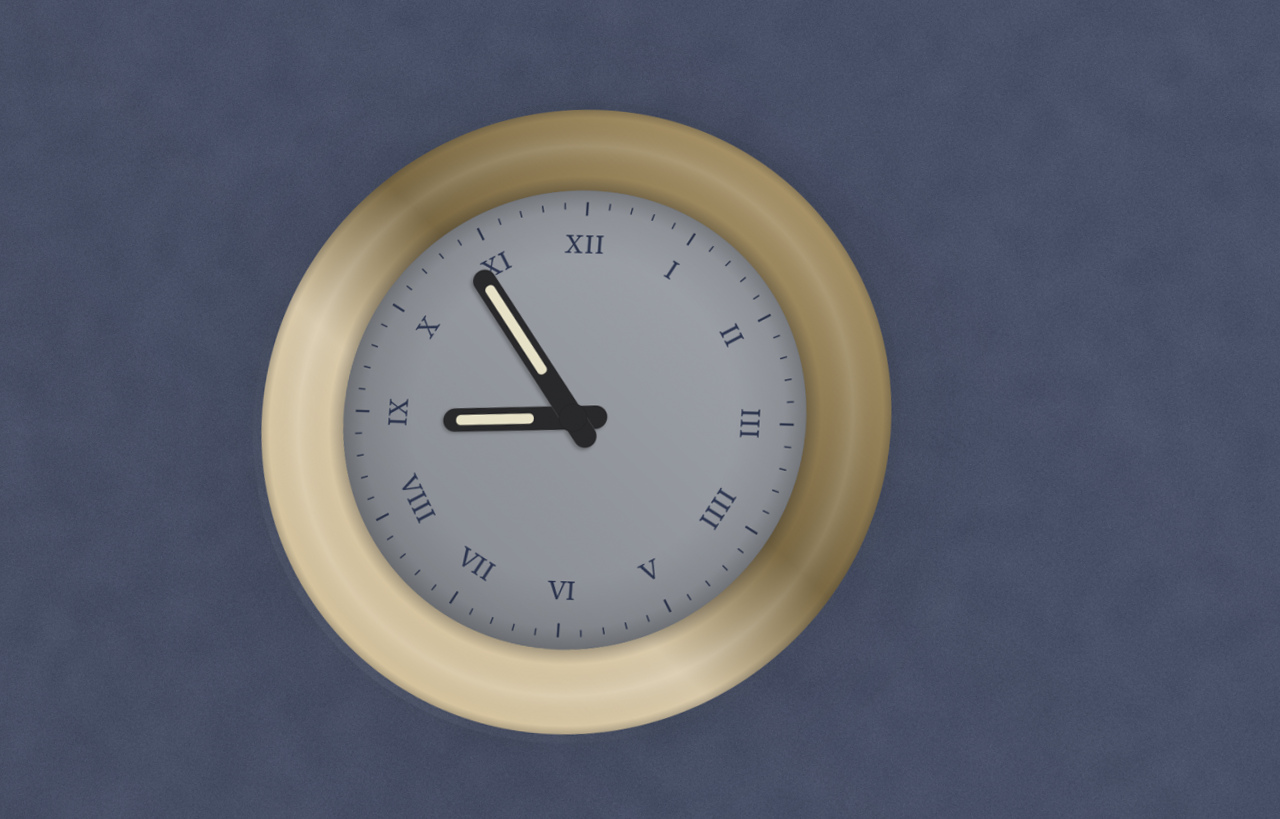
8:54
